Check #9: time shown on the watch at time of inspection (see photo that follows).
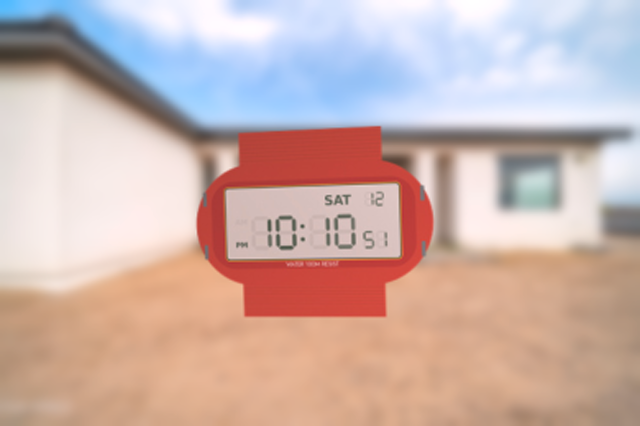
10:10:51
